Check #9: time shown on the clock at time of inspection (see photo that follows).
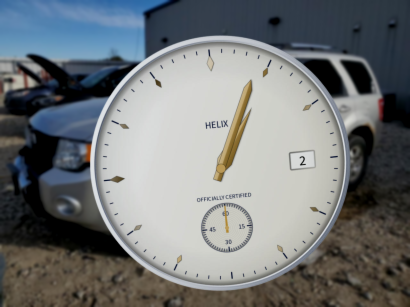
1:04
